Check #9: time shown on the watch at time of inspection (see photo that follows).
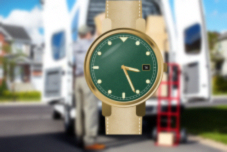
3:26
